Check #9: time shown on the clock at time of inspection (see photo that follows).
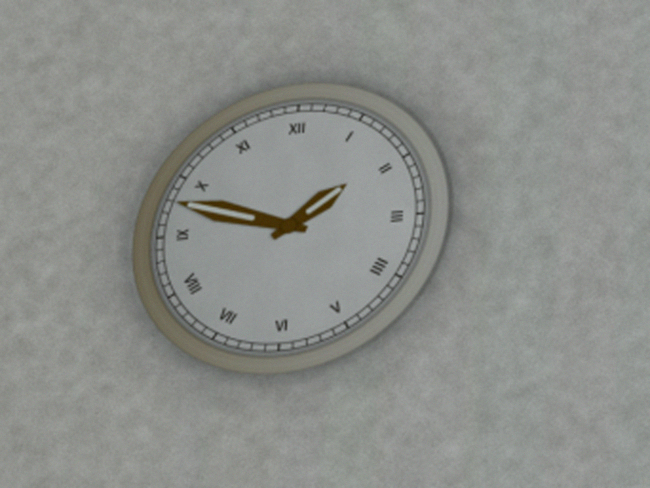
1:48
